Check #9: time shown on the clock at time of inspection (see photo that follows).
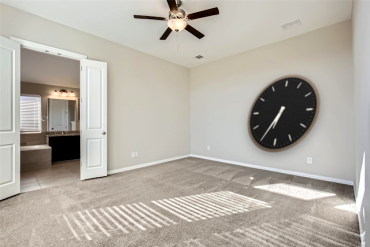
6:35
